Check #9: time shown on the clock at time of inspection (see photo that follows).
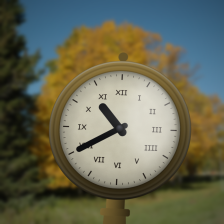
10:40
